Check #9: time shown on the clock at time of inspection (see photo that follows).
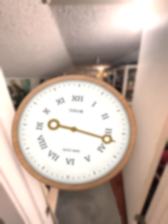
9:17
